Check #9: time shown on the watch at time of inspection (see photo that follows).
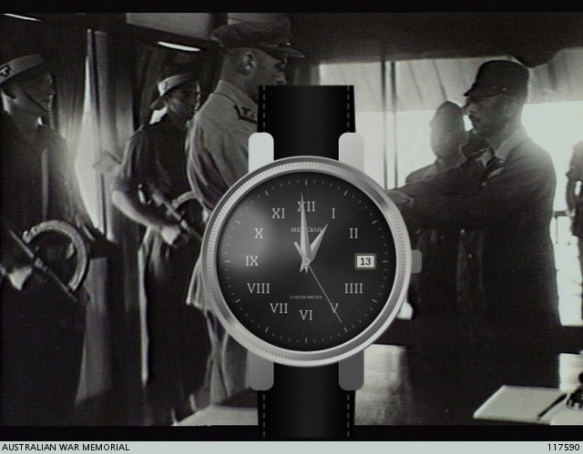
12:59:25
